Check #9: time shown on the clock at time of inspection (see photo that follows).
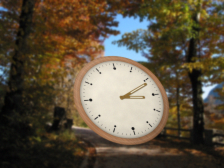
3:11
